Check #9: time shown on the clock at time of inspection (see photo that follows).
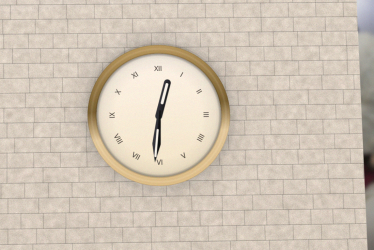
12:31
